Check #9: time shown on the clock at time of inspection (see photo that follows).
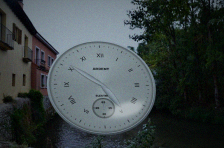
4:51
